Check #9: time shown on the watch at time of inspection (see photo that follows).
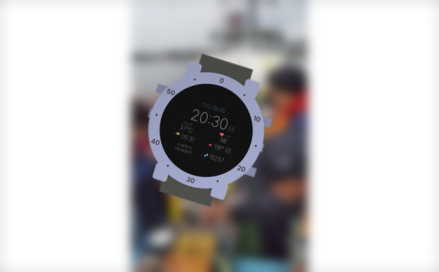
20:30
